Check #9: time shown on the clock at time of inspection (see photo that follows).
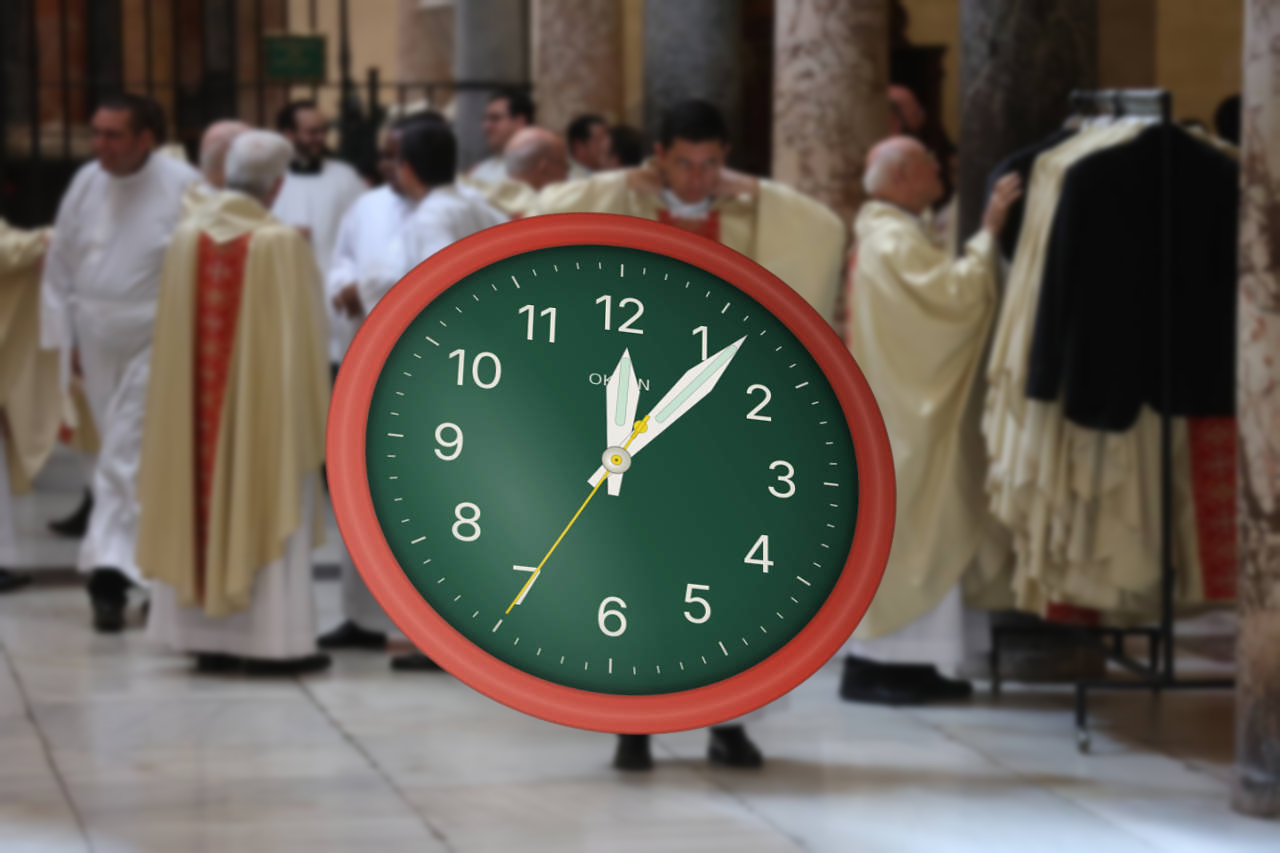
12:06:35
